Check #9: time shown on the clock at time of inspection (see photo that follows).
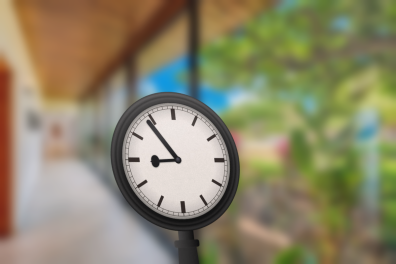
8:54
